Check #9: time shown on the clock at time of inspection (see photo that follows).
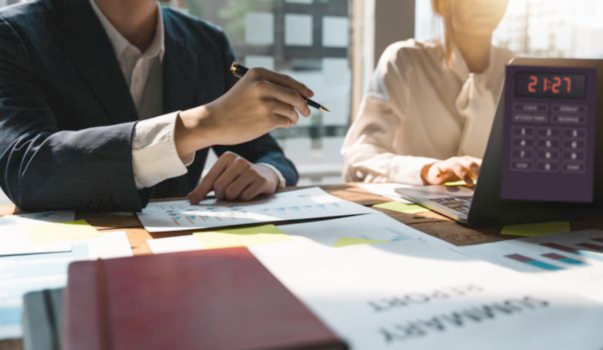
21:27
